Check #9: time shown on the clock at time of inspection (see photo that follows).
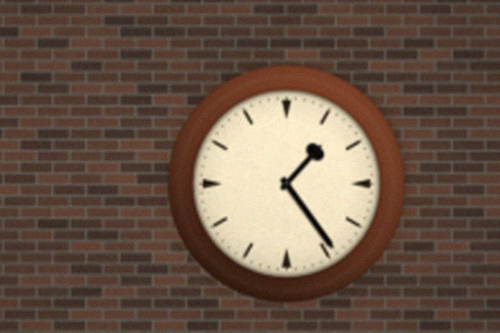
1:24
